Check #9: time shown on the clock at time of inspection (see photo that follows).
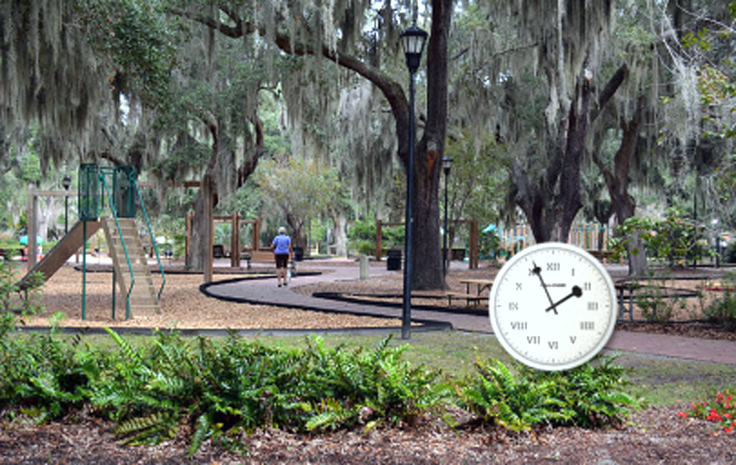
1:56
